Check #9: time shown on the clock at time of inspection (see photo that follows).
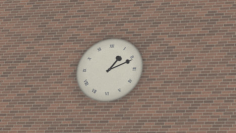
1:11
